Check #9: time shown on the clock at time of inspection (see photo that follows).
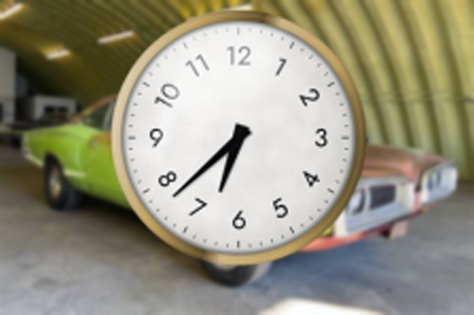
6:38
